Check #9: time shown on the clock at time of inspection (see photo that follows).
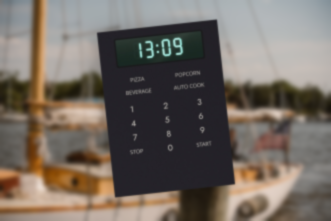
13:09
